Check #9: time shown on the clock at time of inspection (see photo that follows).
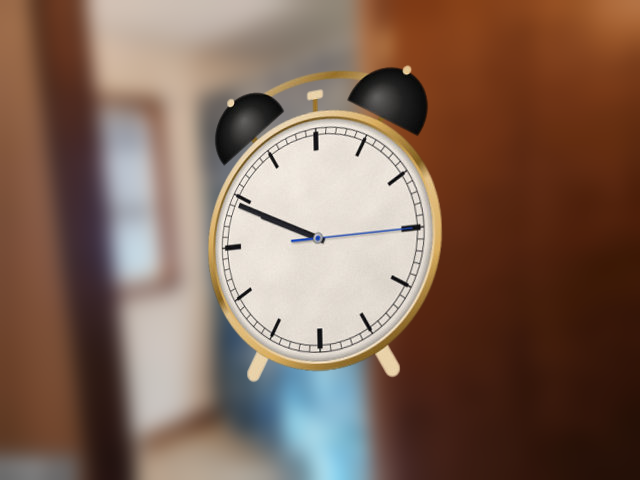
9:49:15
